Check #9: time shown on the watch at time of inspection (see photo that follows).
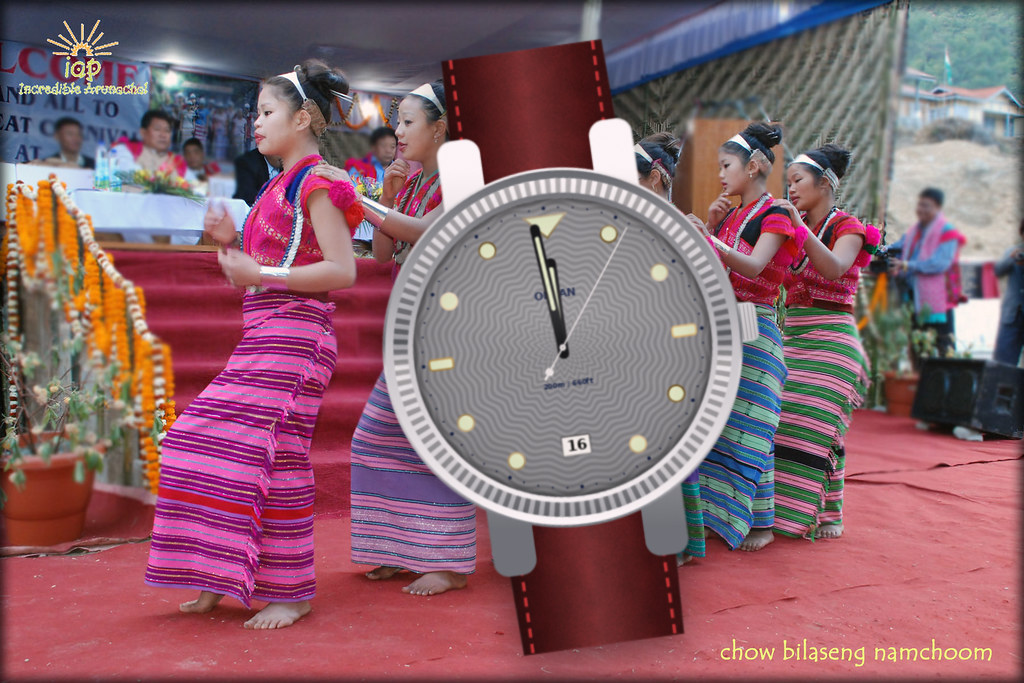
11:59:06
